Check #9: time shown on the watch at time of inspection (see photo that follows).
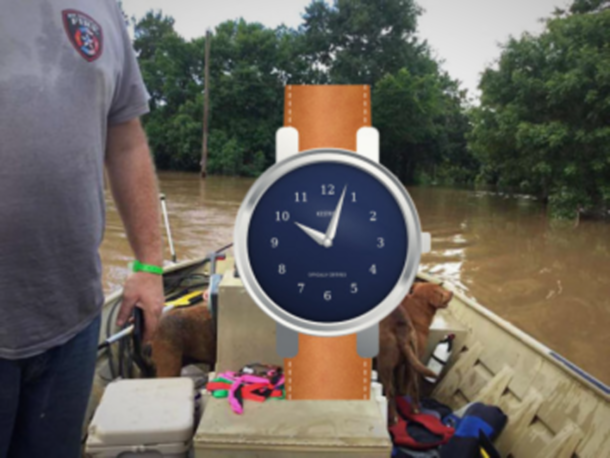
10:03
